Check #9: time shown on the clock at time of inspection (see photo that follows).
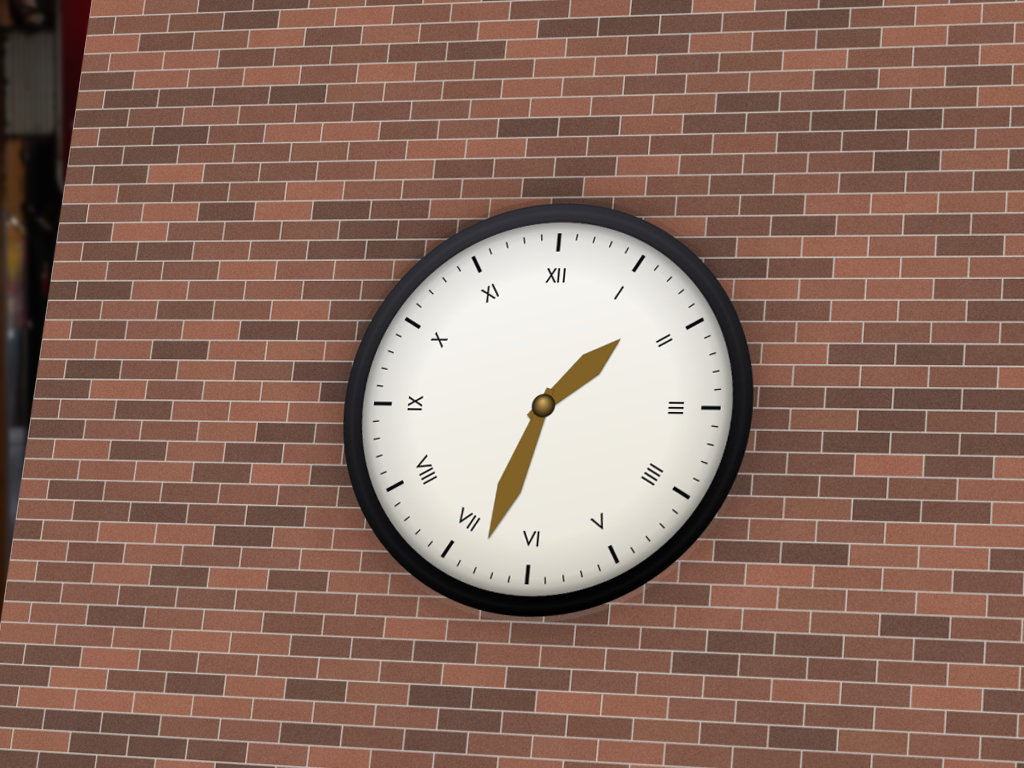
1:33
